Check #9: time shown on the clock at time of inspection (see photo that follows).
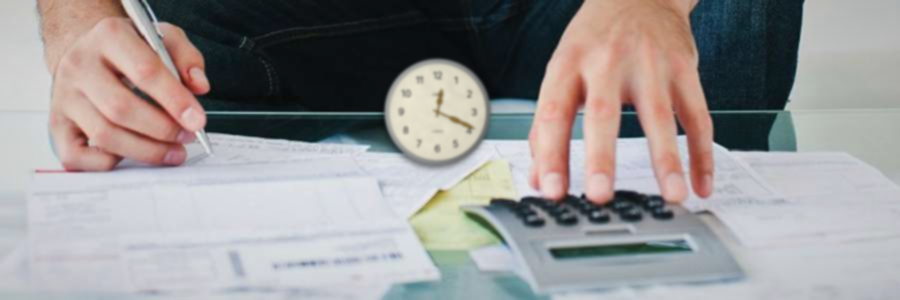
12:19
